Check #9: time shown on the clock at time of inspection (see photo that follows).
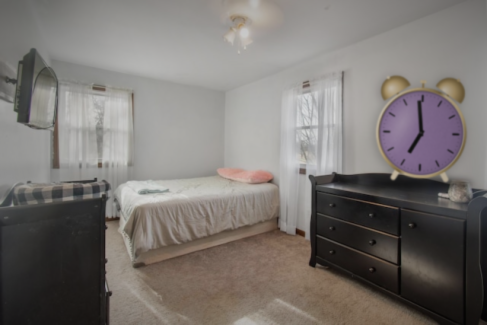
6:59
